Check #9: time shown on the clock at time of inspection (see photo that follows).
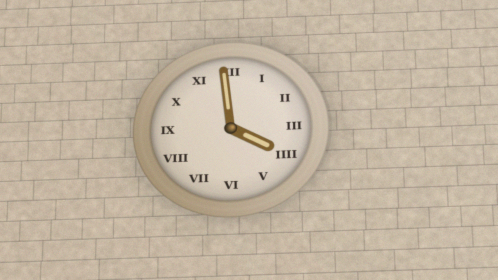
3:59
